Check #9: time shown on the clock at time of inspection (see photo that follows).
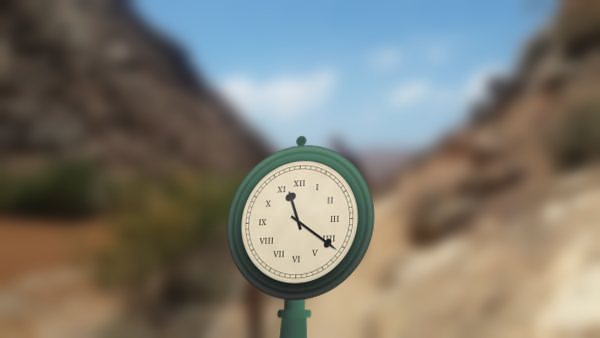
11:21
